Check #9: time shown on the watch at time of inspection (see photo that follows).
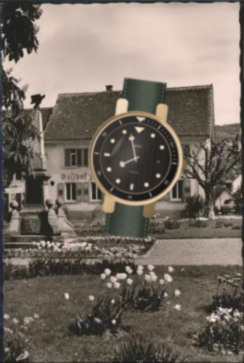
7:57
